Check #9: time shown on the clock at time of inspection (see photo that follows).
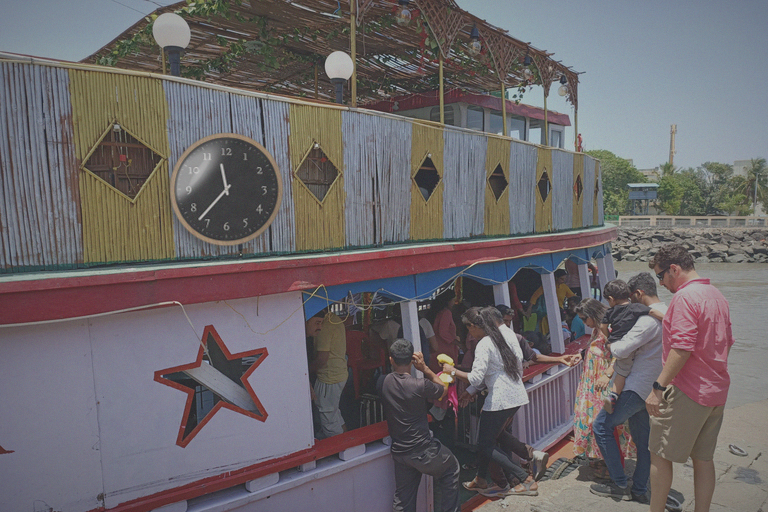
11:37
